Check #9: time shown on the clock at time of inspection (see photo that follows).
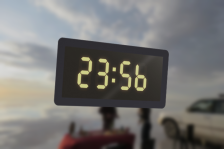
23:56
